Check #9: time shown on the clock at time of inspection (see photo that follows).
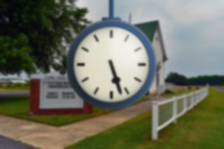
5:27
